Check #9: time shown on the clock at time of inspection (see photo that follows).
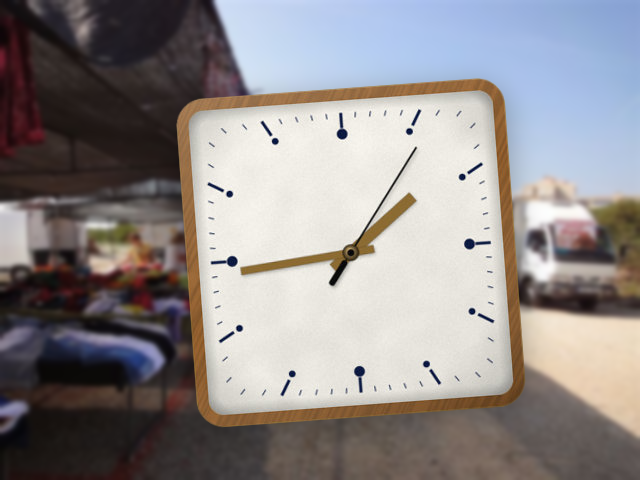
1:44:06
